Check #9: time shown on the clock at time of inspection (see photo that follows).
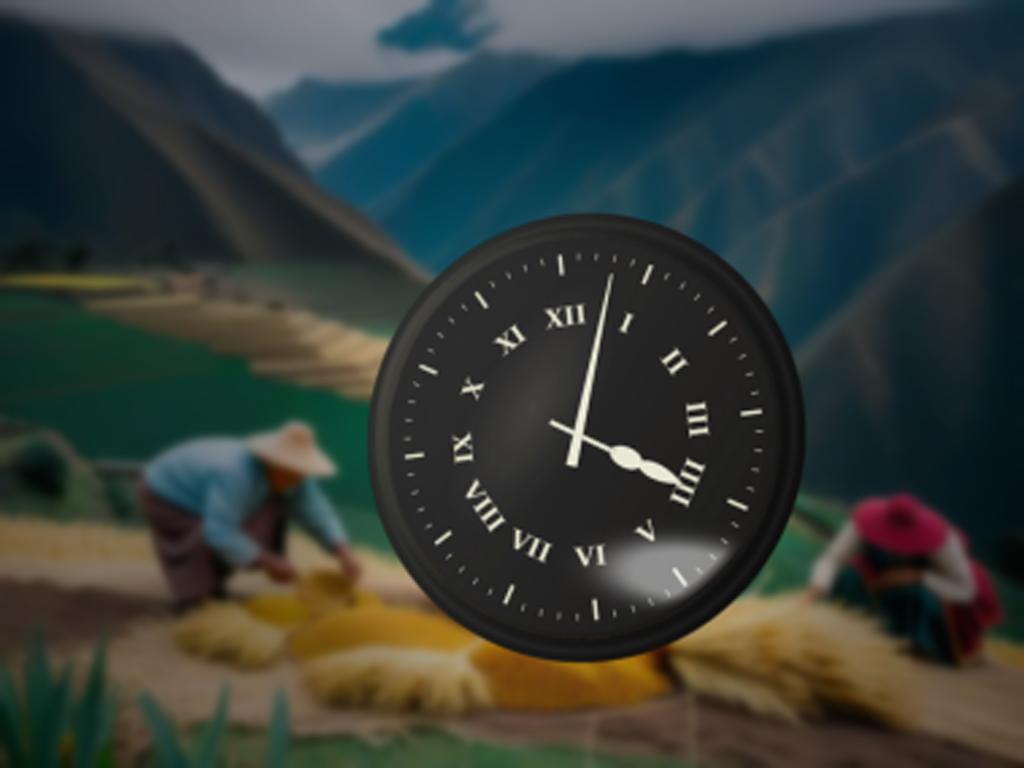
4:03
